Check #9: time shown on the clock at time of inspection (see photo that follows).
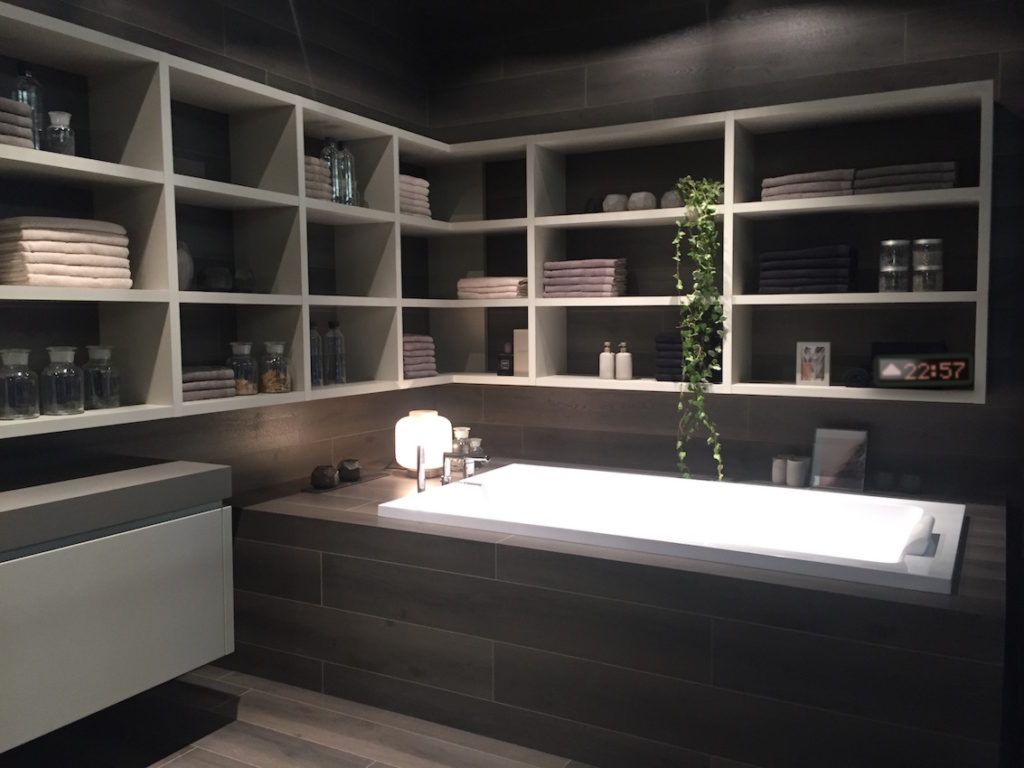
22:57
